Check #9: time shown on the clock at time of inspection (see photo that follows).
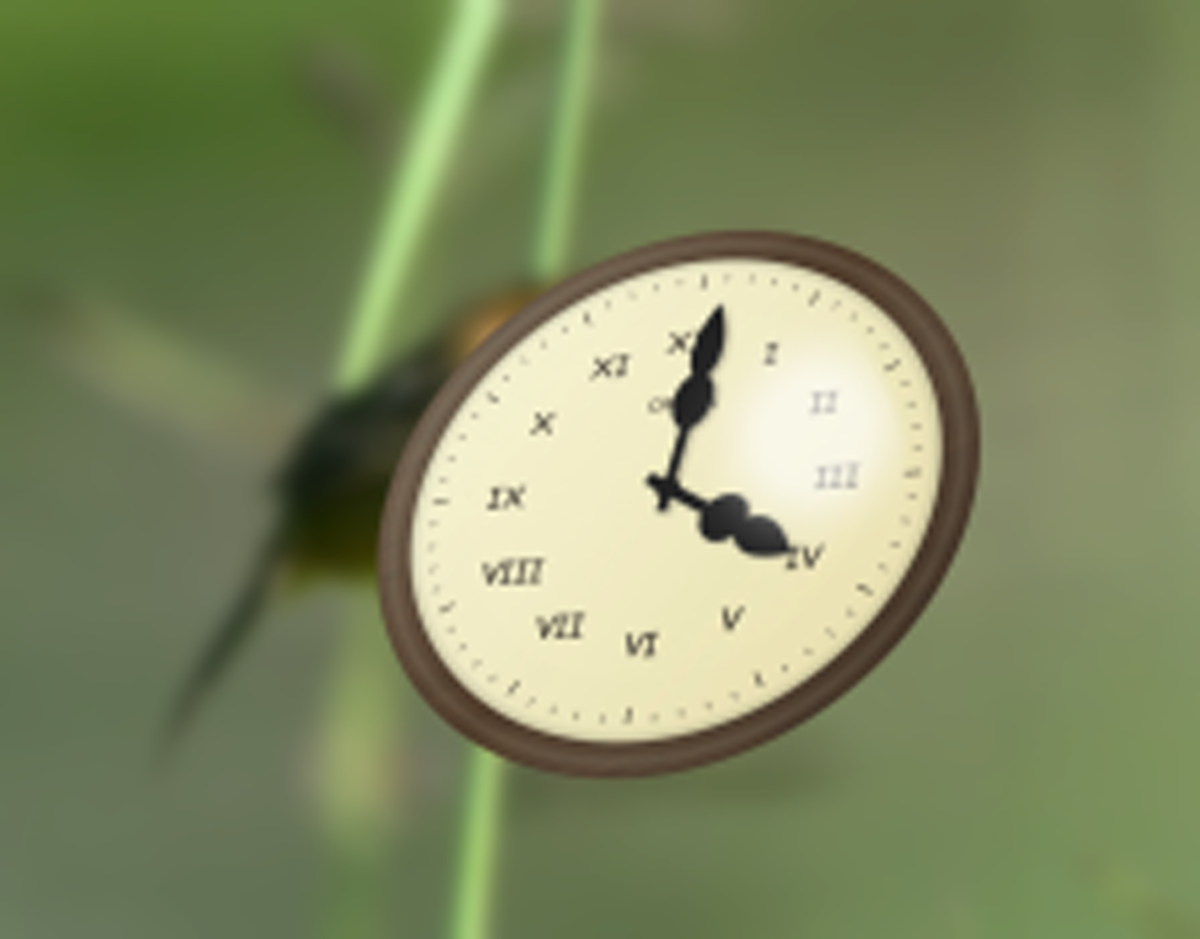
4:01
